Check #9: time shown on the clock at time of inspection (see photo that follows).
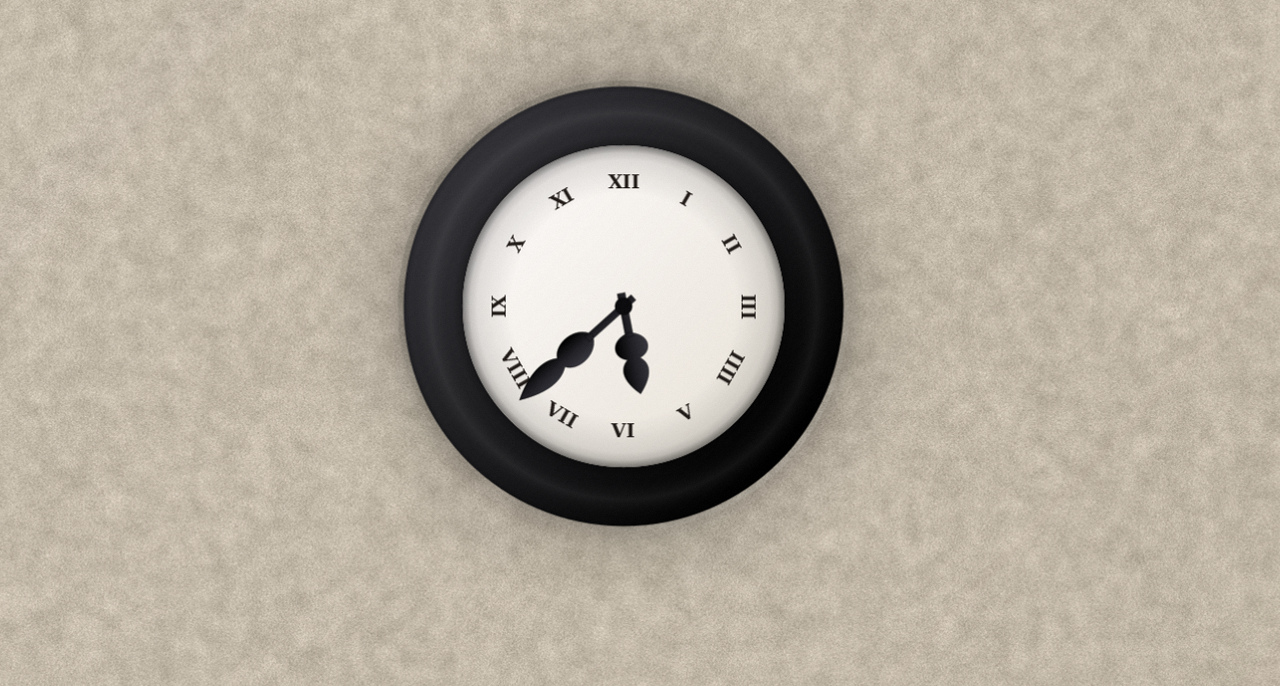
5:38
